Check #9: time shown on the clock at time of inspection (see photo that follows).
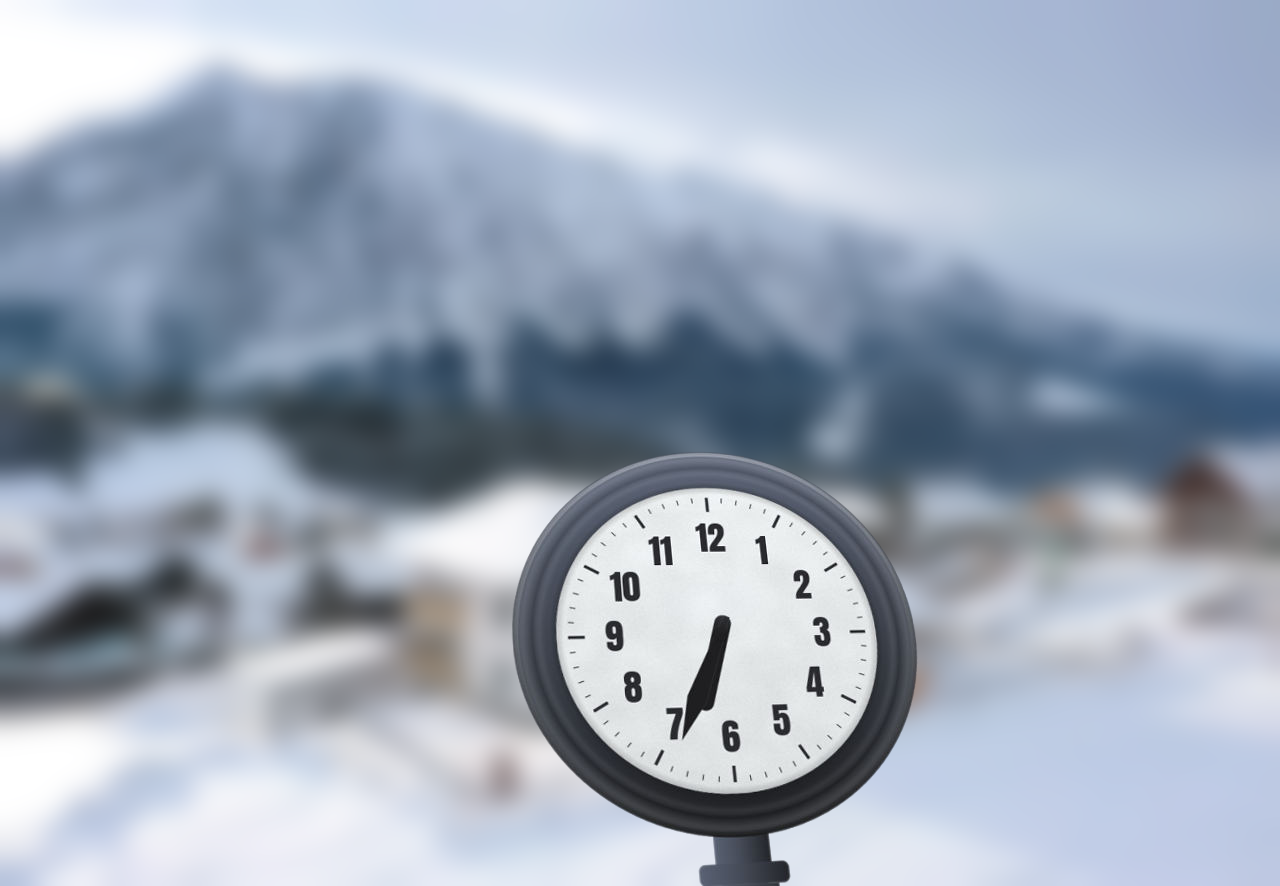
6:34
